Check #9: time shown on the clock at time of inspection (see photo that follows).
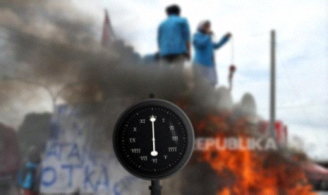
6:00
